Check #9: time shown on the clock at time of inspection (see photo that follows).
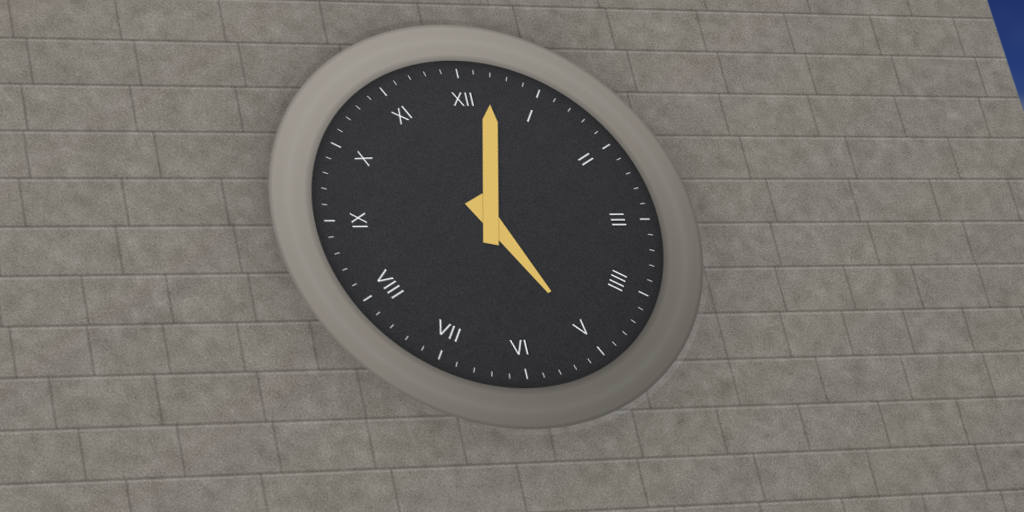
5:02
